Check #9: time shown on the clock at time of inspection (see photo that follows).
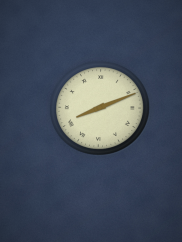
8:11
